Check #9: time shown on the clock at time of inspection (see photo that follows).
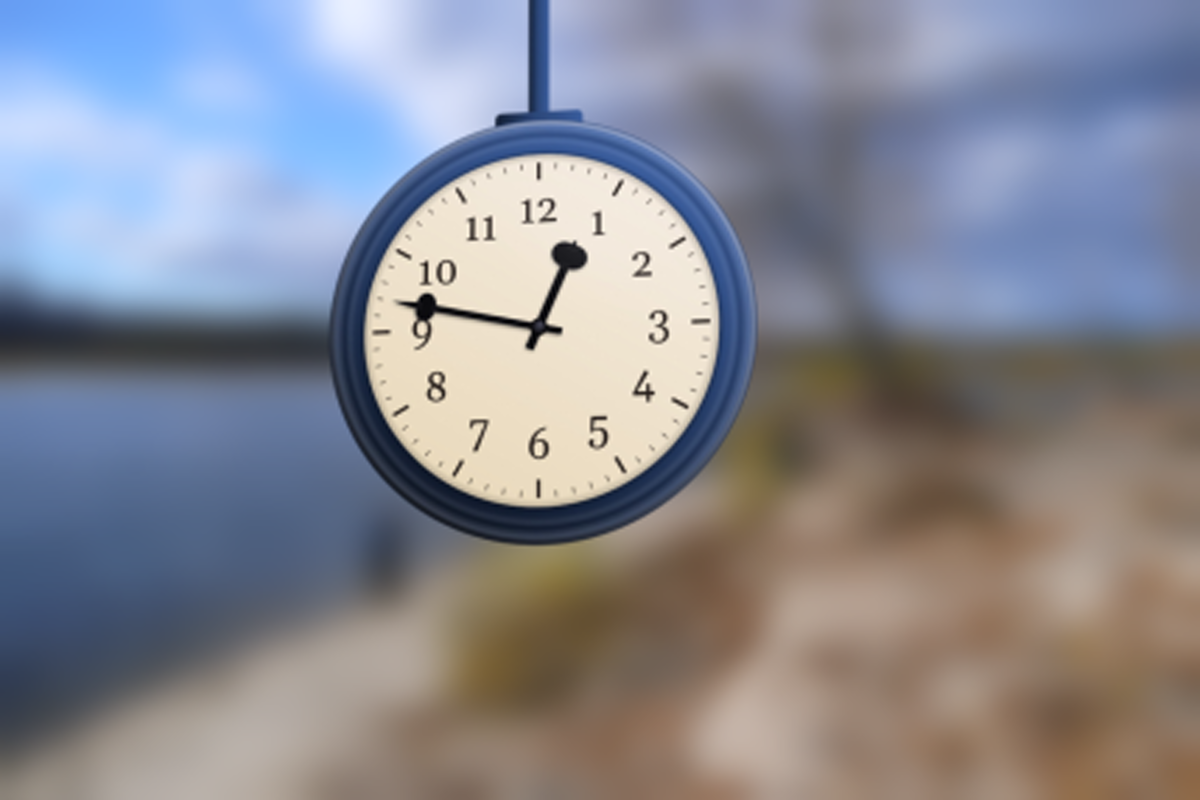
12:47
